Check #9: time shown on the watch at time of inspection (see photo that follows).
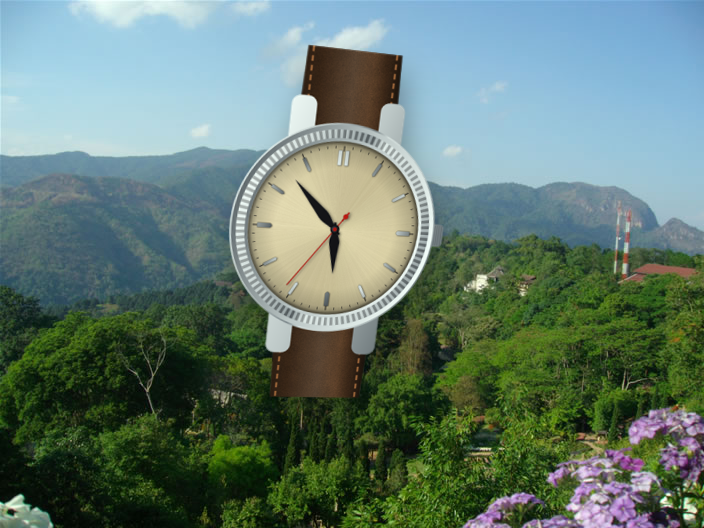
5:52:36
